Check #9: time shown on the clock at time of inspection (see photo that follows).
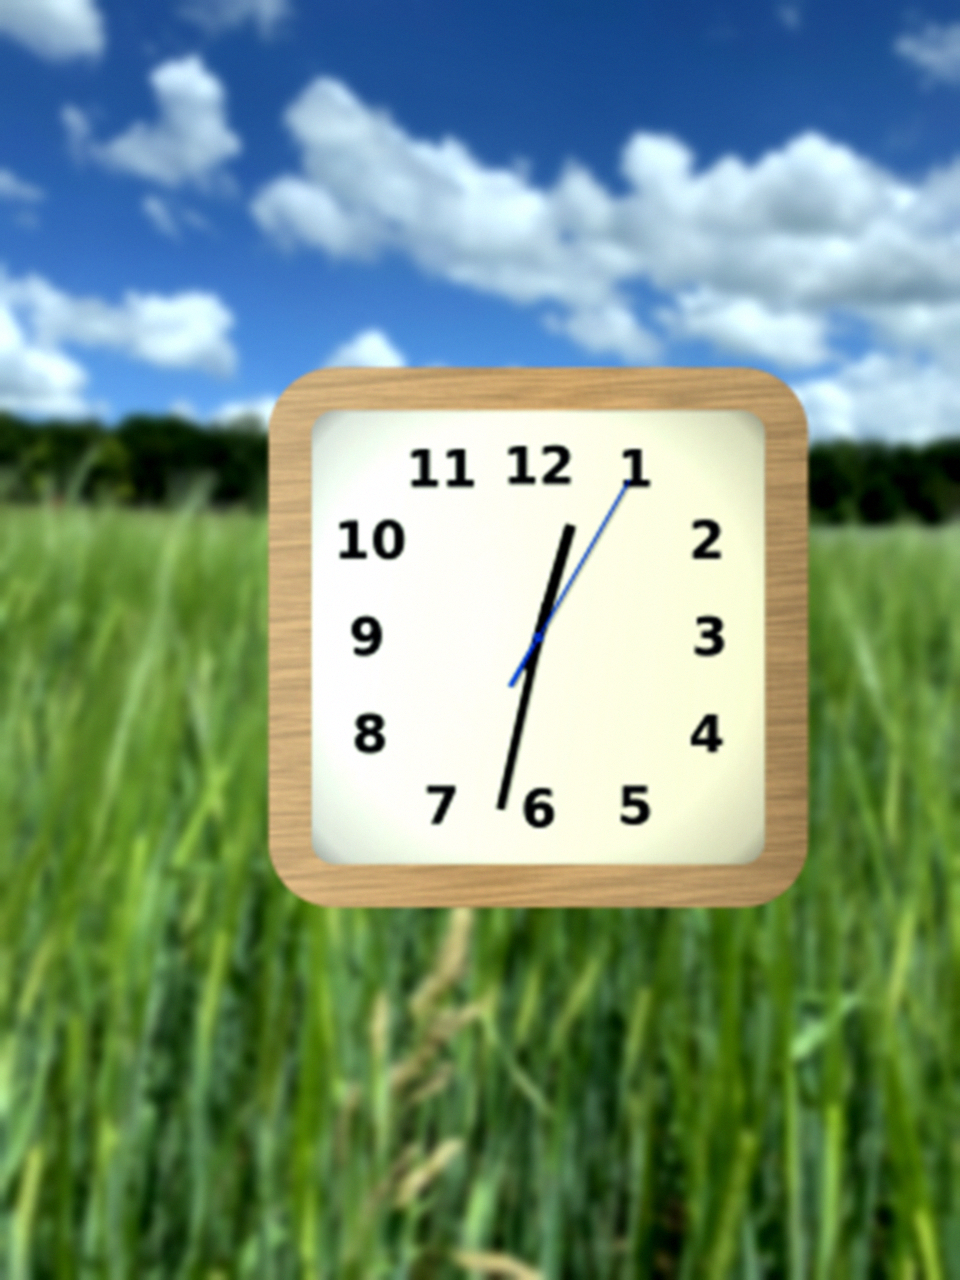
12:32:05
